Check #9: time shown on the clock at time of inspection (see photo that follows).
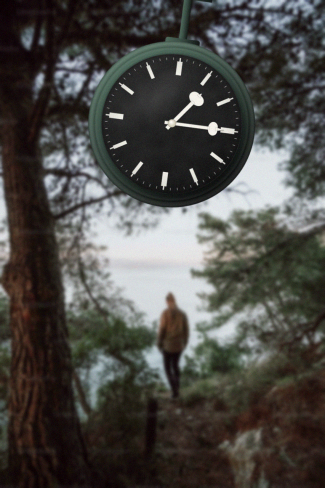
1:15
